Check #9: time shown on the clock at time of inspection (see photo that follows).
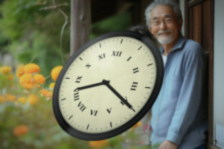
8:20
